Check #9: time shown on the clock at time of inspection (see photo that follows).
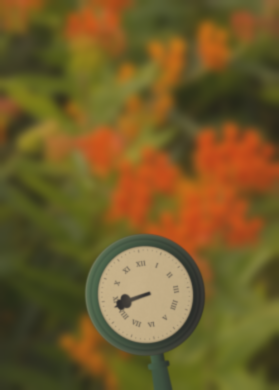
8:43
